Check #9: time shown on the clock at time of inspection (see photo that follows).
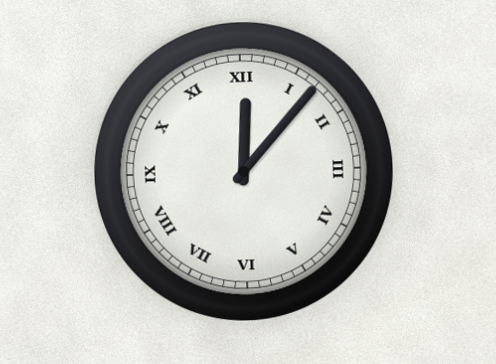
12:07
